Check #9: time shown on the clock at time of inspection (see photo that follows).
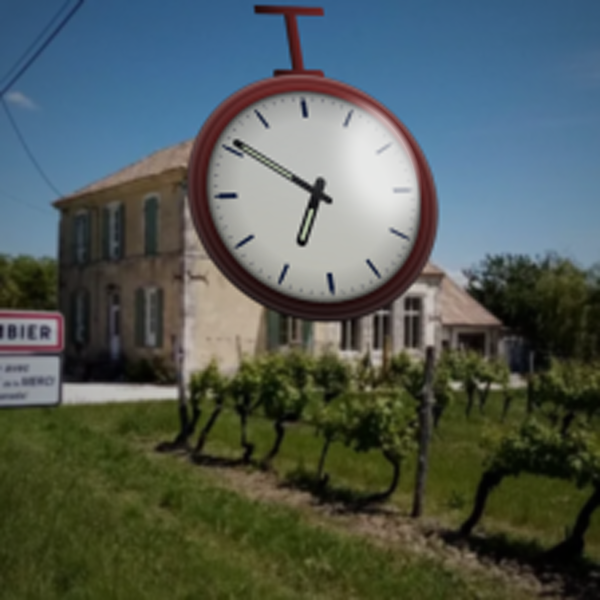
6:51
